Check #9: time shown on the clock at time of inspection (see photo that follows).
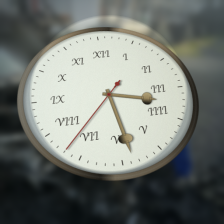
3:28:37
